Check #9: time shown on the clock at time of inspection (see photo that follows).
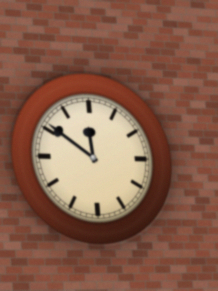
11:51
